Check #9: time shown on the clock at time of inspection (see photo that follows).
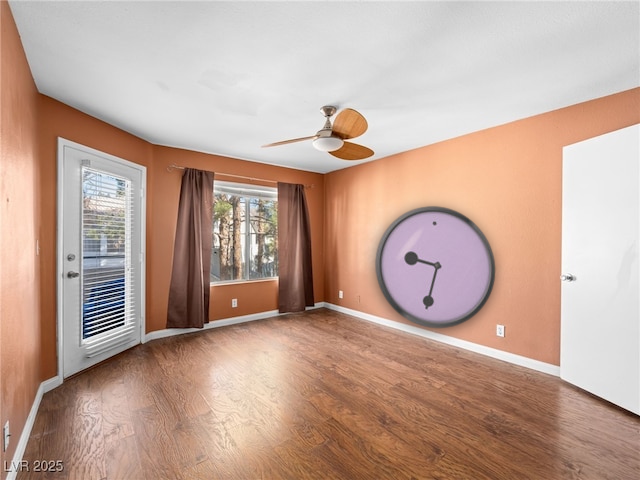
9:33
